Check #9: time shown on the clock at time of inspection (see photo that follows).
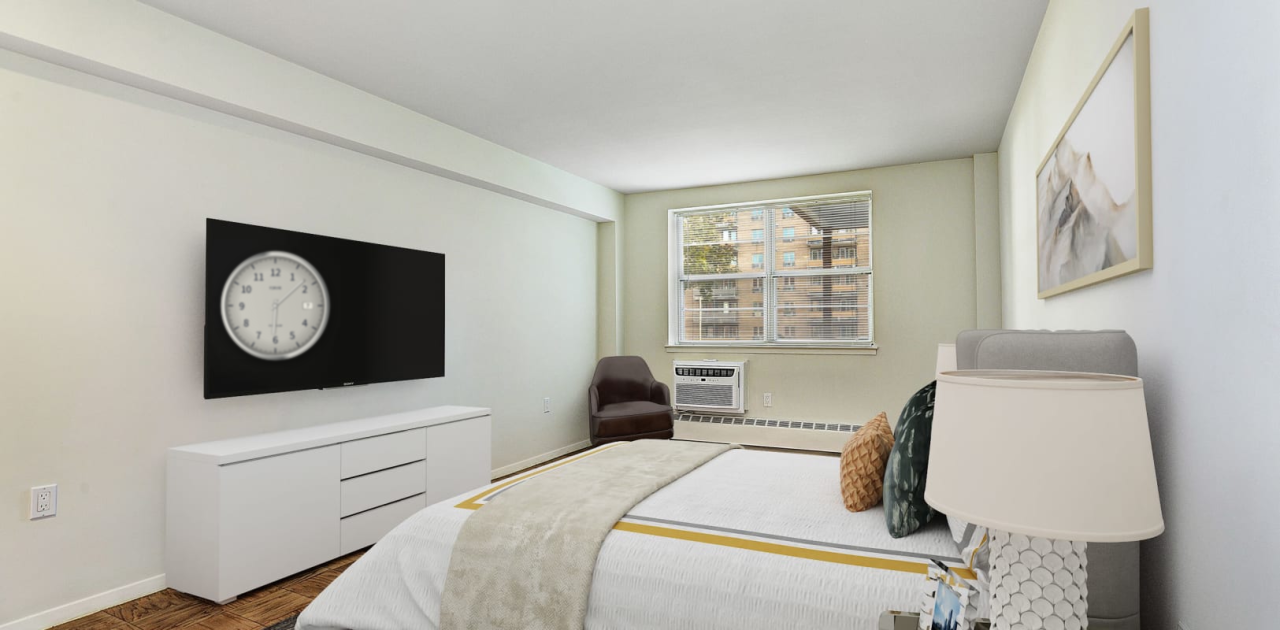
6:08
